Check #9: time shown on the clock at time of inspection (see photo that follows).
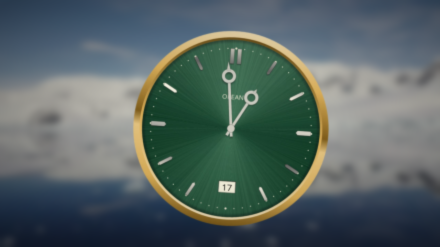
12:59
